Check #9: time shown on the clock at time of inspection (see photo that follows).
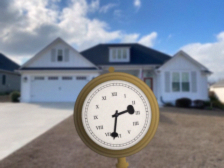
2:32
